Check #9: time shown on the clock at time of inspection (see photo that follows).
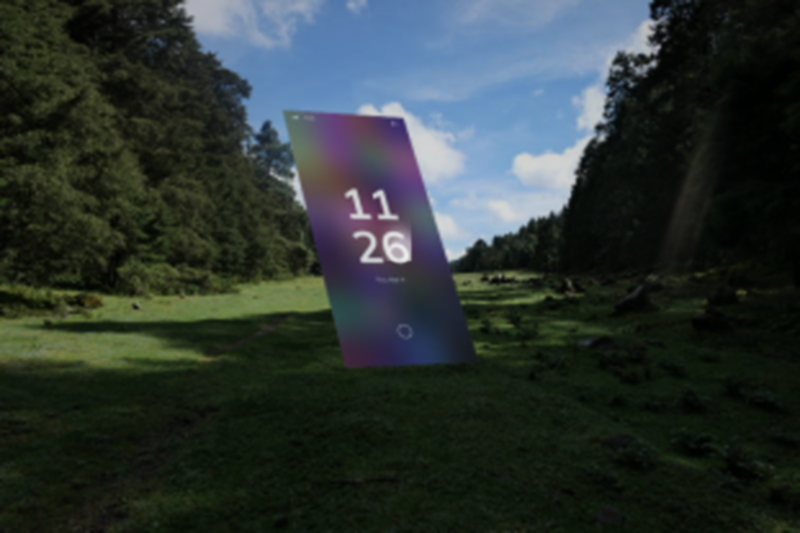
11:26
